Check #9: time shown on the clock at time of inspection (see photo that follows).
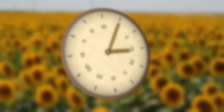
3:05
